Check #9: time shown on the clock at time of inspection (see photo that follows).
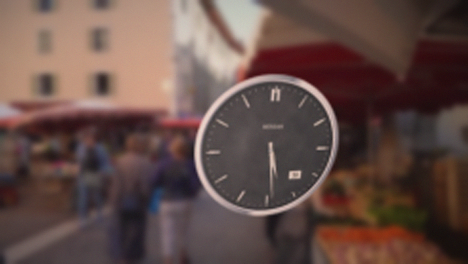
5:29
